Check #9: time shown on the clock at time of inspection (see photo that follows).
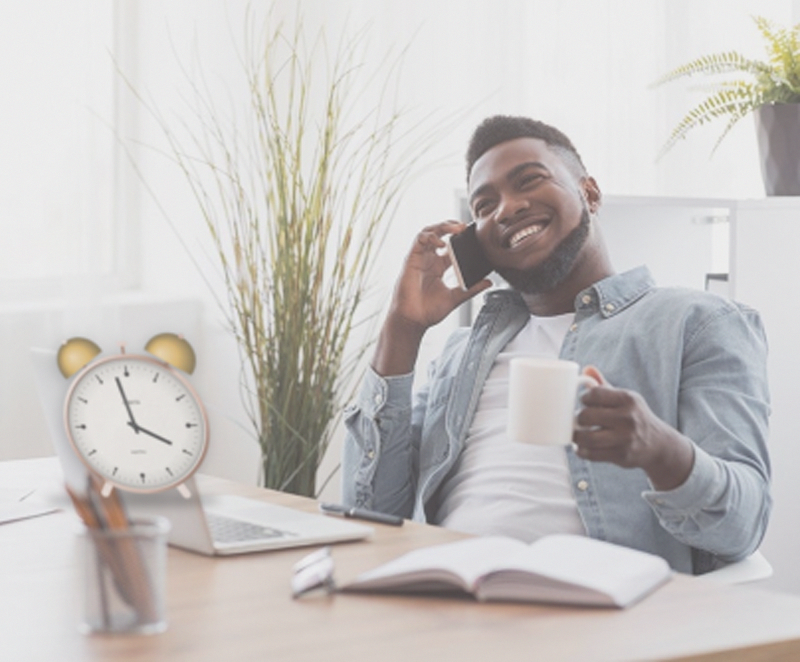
3:58
